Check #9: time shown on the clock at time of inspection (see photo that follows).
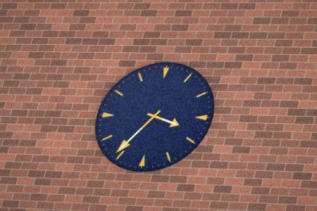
3:36
